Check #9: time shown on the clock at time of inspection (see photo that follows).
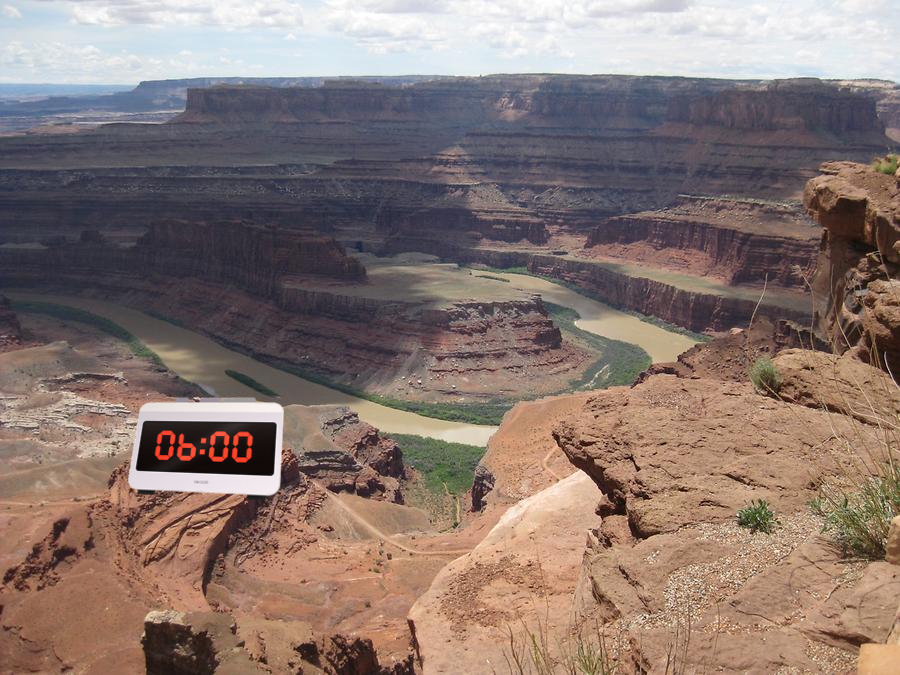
6:00
